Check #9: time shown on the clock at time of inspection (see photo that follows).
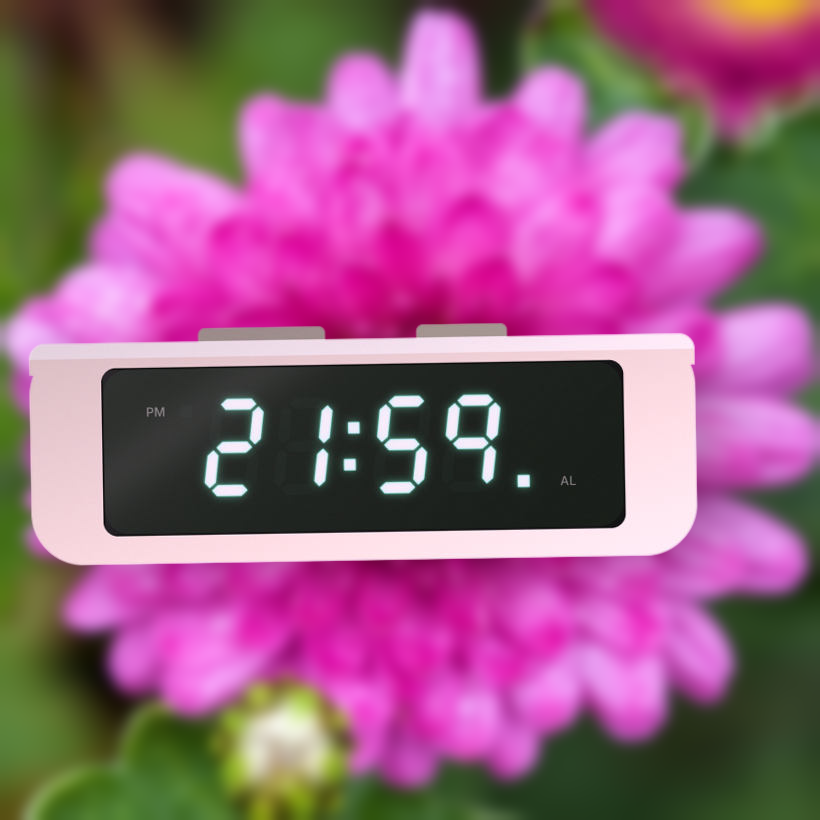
21:59
